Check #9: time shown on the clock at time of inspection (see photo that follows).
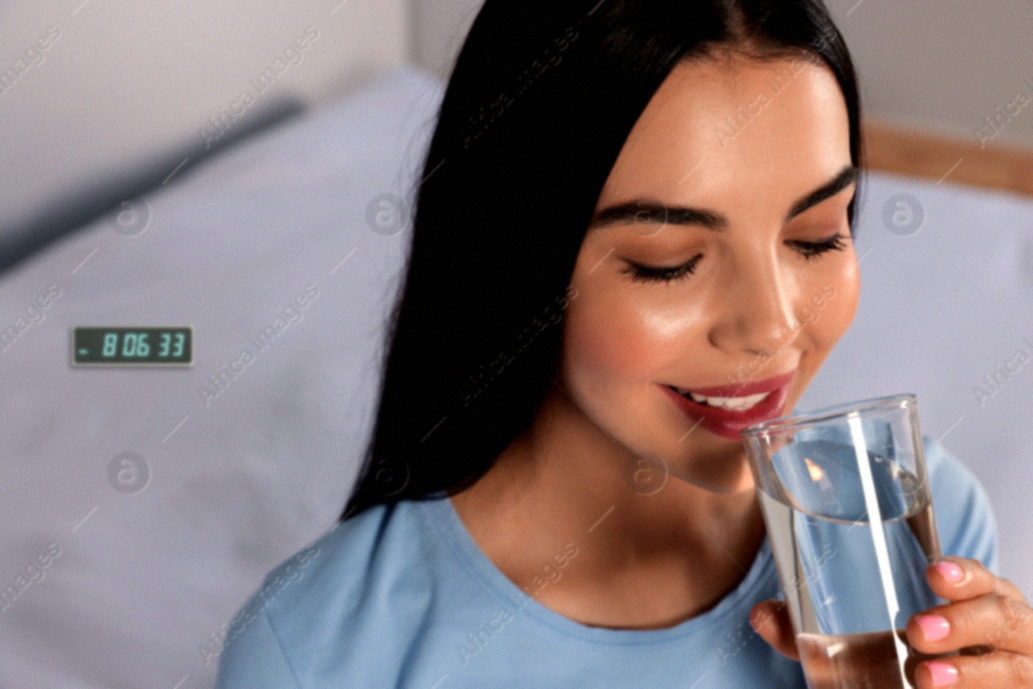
8:06:33
